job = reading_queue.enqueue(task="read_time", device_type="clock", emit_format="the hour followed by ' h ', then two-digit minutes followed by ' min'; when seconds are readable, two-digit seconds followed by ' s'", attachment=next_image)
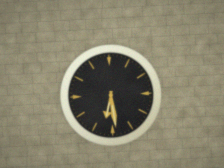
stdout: 6 h 29 min
